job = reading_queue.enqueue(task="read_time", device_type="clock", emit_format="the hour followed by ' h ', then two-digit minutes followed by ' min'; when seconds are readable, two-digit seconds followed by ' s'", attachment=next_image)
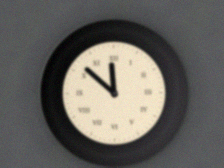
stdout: 11 h 52 min
